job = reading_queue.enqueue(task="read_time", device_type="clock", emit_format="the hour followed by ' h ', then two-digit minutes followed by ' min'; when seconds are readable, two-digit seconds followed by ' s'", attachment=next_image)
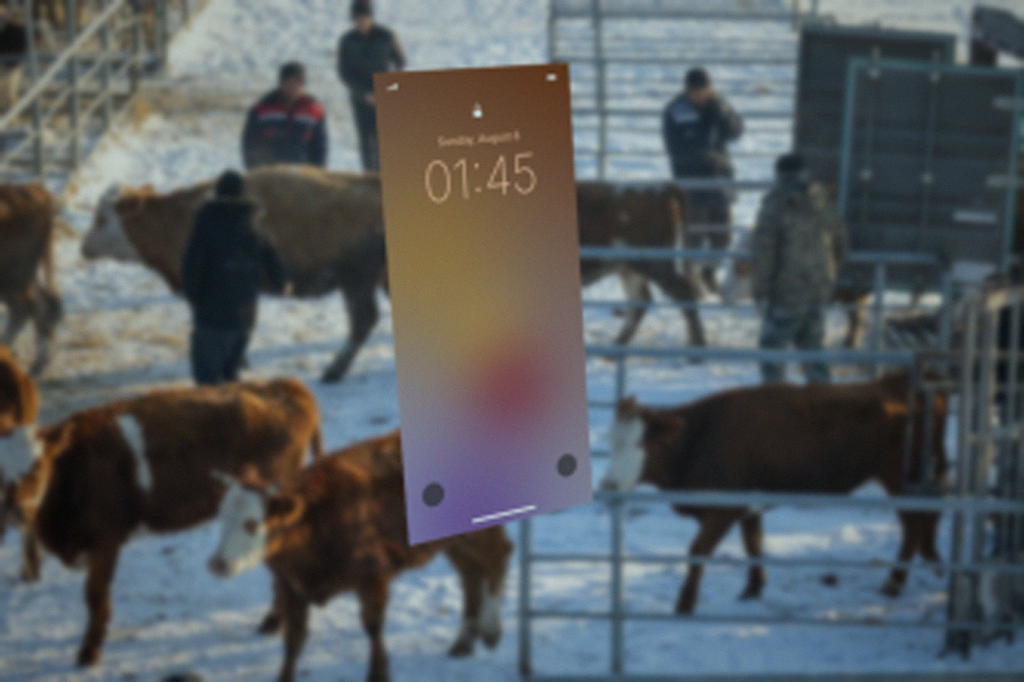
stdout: 1 h 45 min
